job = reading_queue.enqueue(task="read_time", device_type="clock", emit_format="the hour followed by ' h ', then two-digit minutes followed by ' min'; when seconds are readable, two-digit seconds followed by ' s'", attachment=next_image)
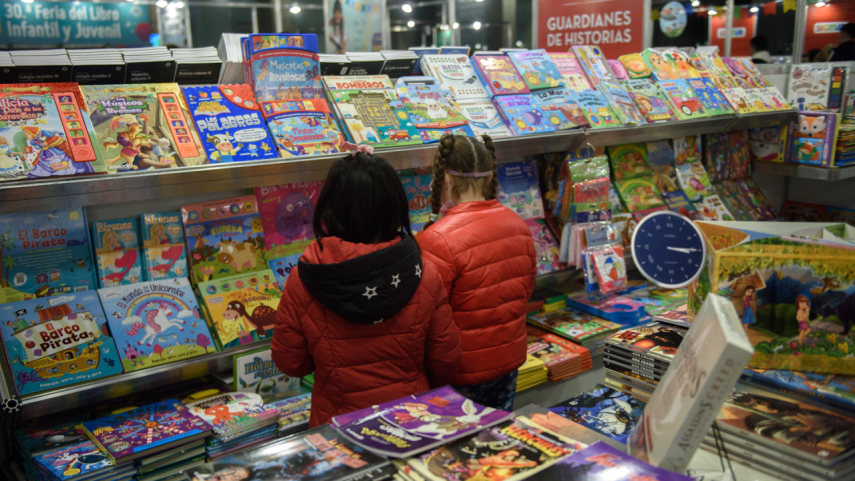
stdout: 3 h 15 min
